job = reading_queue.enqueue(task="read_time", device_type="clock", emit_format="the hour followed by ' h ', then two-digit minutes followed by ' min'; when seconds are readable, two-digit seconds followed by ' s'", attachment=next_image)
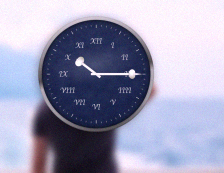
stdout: 10 h 15 min
